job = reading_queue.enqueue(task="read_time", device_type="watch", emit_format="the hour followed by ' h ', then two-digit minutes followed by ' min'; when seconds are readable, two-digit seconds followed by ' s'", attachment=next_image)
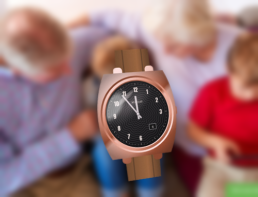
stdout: 11 h 54 min
